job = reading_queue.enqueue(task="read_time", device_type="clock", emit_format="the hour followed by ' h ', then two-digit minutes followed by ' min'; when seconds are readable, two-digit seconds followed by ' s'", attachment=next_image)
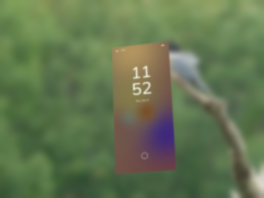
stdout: 11 h 52 min
